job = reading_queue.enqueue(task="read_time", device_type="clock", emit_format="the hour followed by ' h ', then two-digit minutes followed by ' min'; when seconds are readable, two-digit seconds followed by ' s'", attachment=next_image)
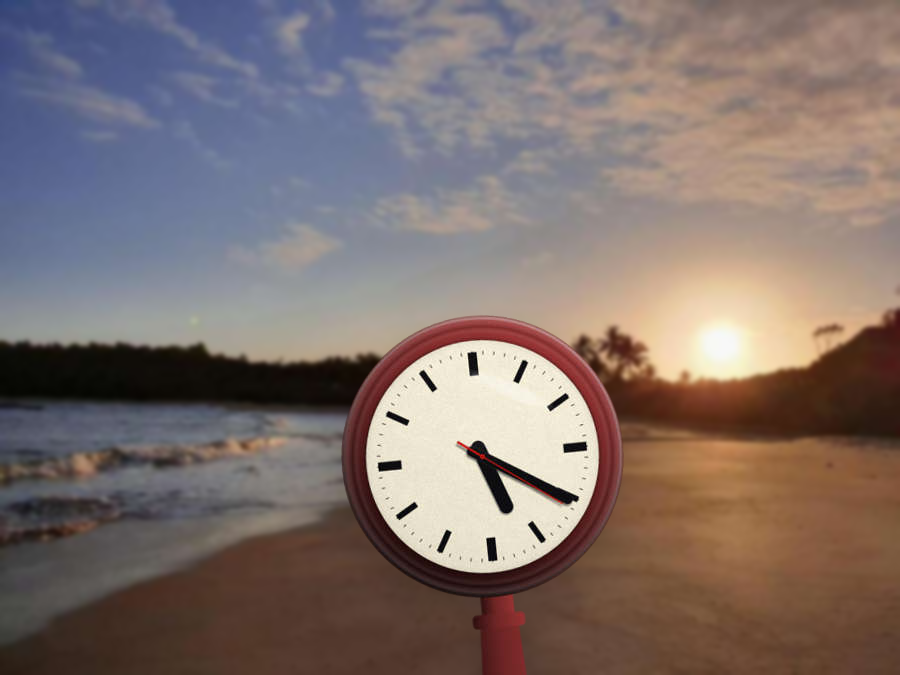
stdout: 5 h 20 min 21 s
